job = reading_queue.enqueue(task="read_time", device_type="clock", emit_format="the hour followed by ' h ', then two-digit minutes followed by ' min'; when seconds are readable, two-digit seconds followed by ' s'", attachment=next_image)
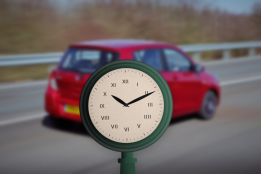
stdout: 10 h 11 min
